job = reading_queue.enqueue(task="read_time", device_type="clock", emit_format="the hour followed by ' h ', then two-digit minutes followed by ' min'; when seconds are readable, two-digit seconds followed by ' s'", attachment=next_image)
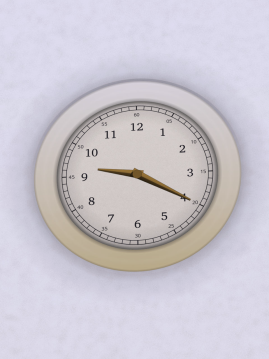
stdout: 9 h 20 min
